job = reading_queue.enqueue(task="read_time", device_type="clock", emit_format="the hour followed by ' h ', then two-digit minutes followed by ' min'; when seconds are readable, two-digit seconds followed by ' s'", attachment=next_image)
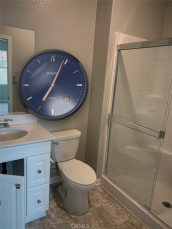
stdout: 7 h 04 min
